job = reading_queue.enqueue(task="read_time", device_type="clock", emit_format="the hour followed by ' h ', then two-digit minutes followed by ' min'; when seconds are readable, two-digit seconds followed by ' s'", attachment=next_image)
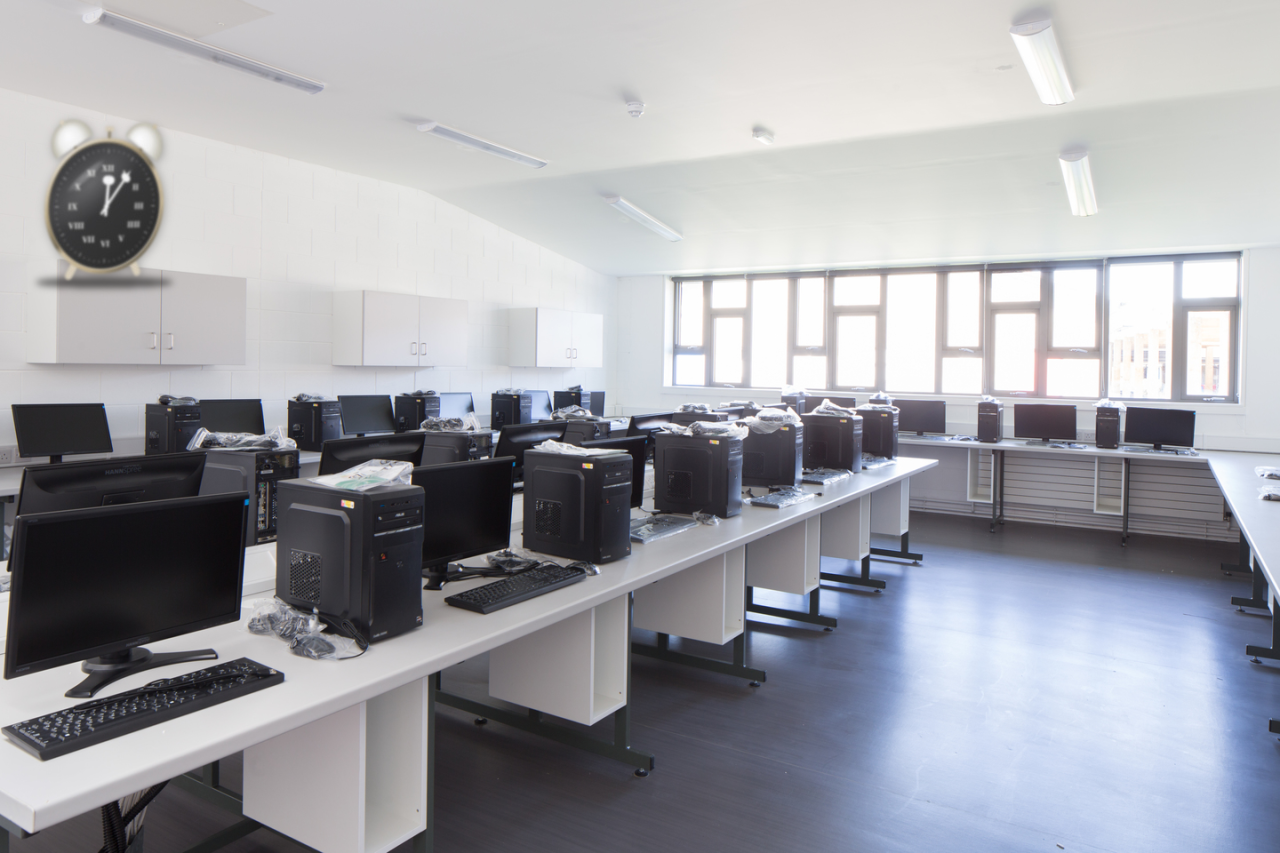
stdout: 12 h 06 min
